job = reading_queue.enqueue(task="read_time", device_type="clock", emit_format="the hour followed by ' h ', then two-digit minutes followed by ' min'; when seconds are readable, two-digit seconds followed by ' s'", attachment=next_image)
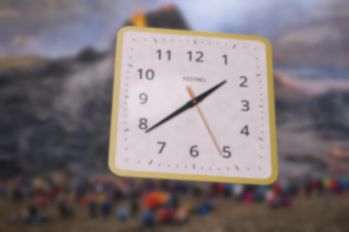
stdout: 1 h 38 min 26 s
